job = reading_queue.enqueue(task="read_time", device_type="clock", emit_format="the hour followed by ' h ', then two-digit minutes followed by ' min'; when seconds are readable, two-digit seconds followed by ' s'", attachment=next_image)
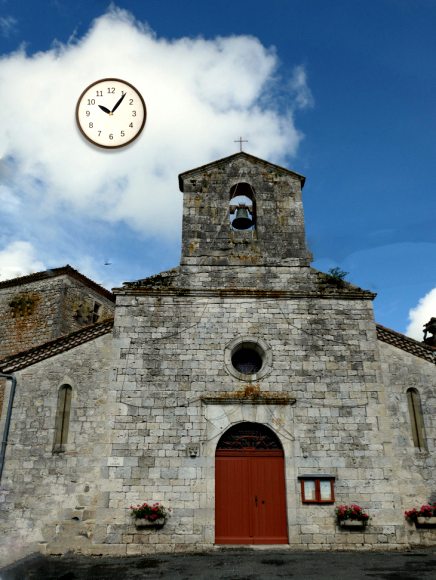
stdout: 10 h 06 min
